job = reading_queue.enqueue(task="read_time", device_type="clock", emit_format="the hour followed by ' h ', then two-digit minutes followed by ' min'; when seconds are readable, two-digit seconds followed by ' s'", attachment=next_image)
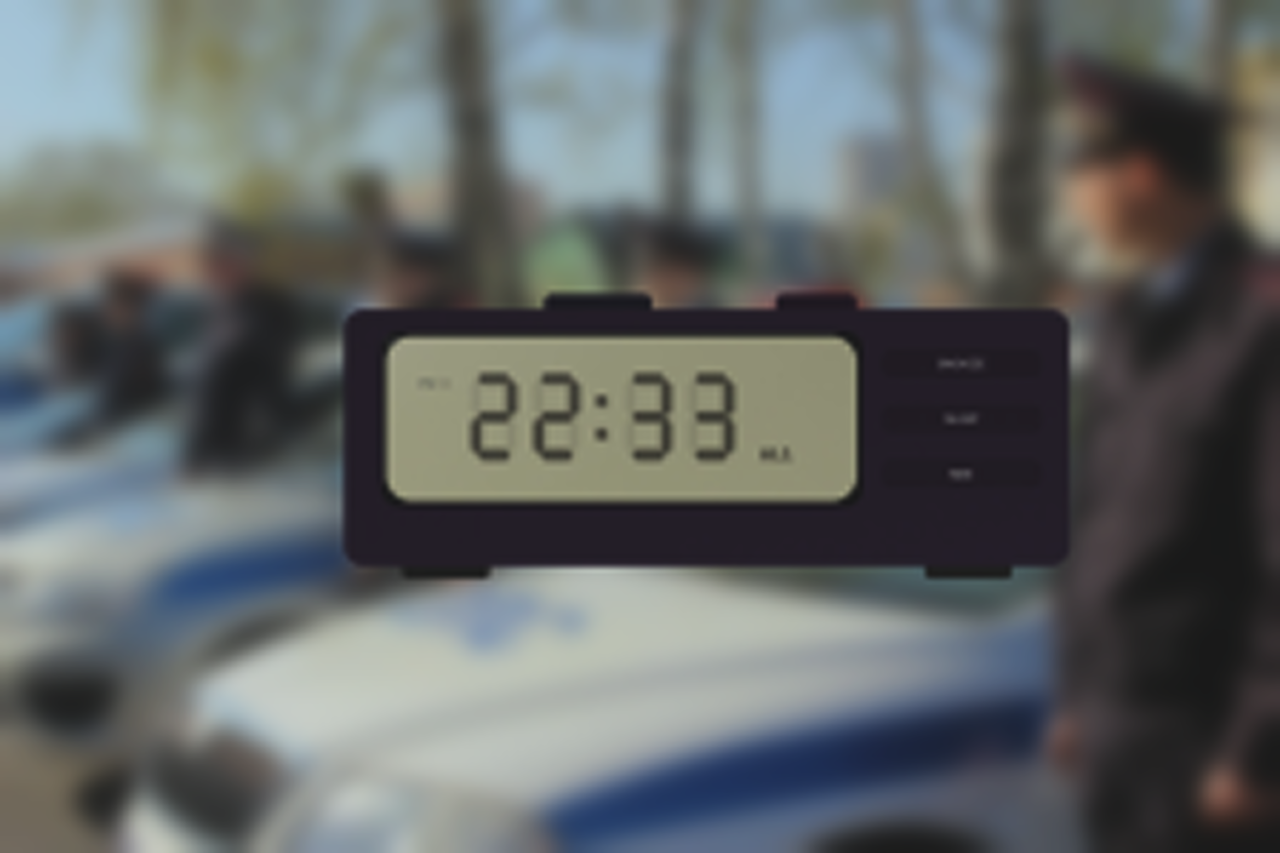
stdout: 22 h 33 min
